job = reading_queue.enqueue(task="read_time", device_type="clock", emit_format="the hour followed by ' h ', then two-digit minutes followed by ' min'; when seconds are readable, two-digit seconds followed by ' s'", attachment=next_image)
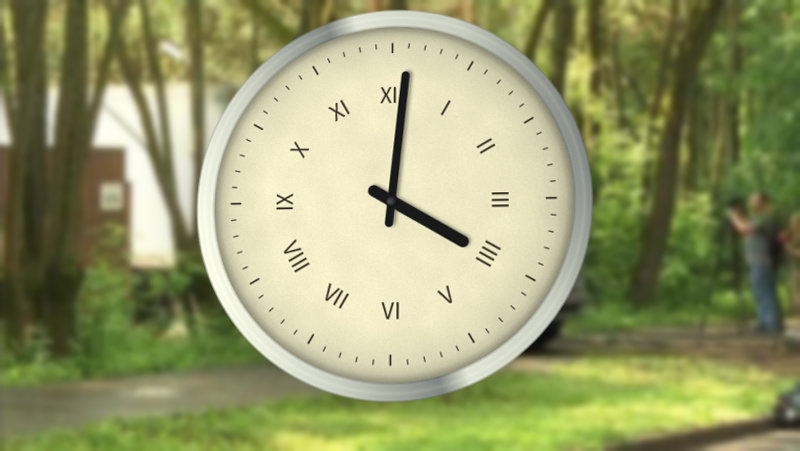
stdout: 4 h 01 min
